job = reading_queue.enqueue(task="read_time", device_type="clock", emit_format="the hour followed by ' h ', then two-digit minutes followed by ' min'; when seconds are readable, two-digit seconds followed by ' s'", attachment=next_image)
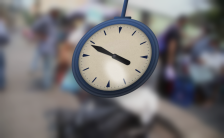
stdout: 3 h 49 min
